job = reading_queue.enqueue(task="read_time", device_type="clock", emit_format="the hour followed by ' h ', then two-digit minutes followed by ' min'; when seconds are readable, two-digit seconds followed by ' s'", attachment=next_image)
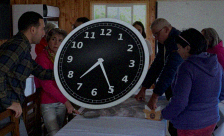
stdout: 7 h 25 min
